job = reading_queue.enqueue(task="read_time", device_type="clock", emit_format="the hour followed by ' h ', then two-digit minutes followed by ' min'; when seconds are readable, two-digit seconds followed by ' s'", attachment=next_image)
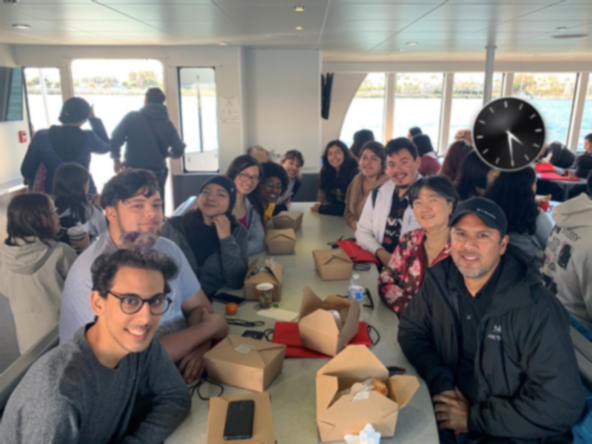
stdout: 4 h 30 min
